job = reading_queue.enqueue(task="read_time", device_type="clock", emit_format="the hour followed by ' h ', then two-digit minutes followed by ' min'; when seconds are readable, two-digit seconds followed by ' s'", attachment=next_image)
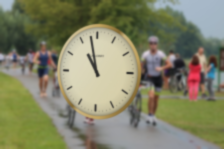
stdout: 10 h 58 min
